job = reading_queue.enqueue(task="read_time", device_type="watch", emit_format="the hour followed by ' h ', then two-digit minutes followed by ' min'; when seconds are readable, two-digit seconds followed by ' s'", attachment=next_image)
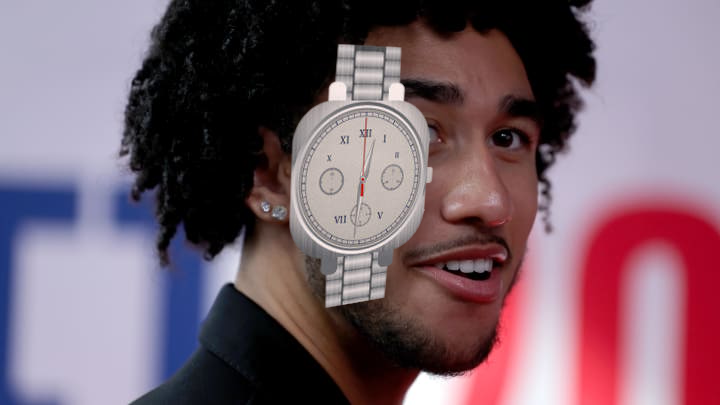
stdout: 12 h 31 min
